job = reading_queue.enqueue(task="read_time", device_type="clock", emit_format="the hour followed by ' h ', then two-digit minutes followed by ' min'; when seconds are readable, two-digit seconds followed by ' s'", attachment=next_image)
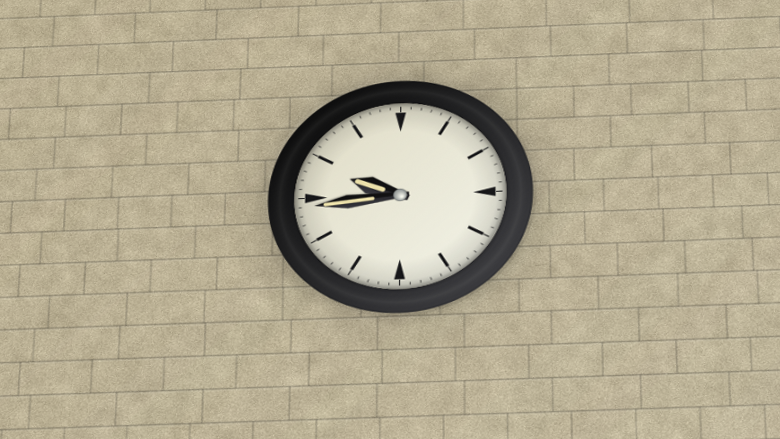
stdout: 9 h 44 min
